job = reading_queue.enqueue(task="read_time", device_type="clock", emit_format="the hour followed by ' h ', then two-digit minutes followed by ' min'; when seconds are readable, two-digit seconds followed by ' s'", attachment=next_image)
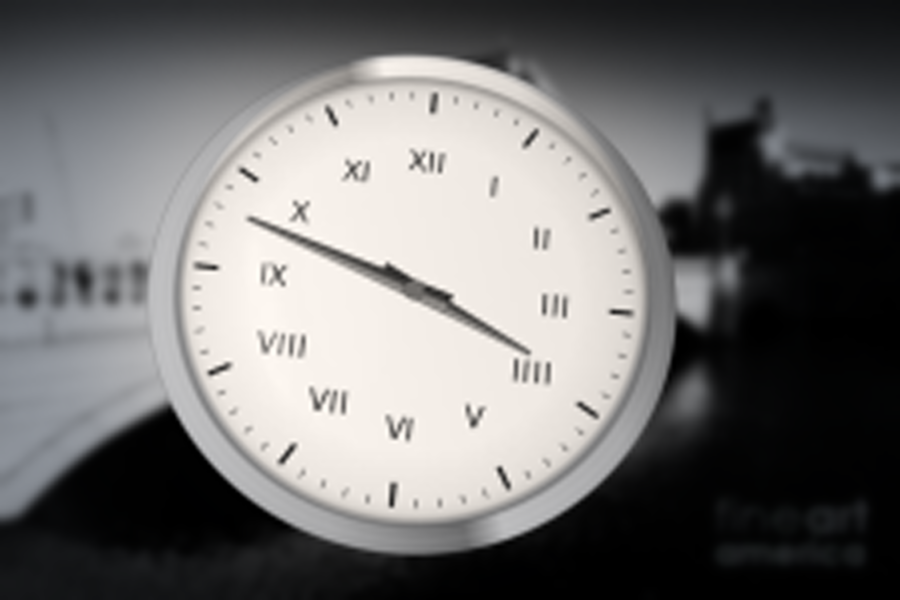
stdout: 3 h 48 min
